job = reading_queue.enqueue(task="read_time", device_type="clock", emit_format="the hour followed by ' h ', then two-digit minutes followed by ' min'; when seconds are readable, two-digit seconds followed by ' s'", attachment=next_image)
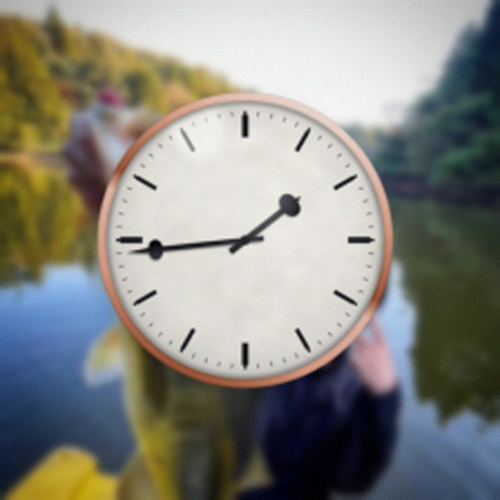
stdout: 1 h 44 min
